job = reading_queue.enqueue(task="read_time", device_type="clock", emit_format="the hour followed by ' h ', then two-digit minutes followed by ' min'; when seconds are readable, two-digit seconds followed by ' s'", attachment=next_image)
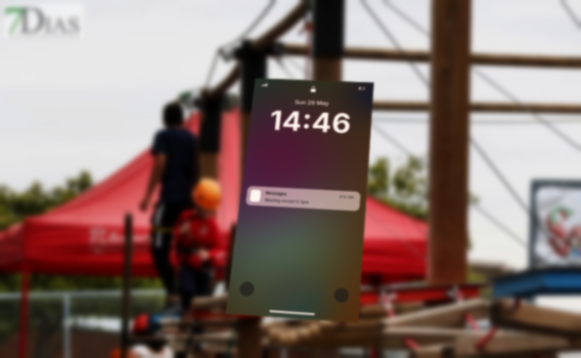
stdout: 14 h 46 min
